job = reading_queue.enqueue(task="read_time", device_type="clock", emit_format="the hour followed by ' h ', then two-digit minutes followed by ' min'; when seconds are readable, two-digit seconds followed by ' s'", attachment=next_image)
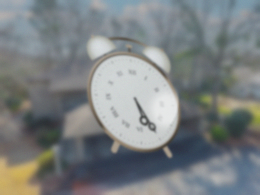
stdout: 5 h 25 min
